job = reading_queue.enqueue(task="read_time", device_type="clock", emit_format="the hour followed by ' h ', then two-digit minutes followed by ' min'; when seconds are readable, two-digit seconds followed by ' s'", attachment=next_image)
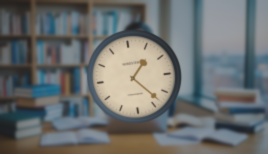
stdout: 1 h 23 min
